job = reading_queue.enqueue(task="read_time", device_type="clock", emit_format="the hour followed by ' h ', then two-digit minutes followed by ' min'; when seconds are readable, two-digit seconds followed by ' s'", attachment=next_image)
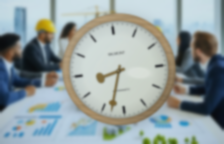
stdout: 8 h 33 min
